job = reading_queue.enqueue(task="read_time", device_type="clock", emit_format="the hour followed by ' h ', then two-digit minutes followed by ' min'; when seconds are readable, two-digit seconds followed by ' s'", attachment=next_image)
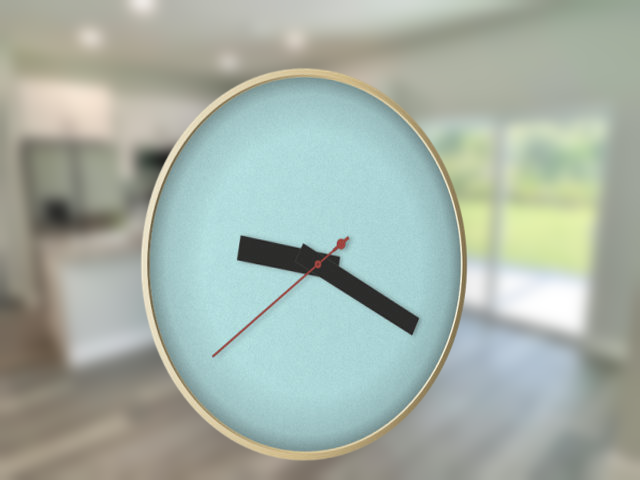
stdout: 9 h 19 min 39 s
